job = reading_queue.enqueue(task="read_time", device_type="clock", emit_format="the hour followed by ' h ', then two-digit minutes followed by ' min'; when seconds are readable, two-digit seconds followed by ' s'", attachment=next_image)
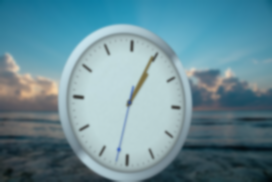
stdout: 1 h 04 min 32 s
